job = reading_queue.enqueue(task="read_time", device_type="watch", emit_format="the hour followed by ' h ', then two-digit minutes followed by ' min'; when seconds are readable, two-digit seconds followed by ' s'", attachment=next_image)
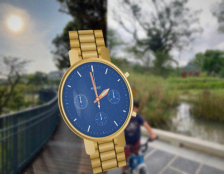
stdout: 1 h 59 min
